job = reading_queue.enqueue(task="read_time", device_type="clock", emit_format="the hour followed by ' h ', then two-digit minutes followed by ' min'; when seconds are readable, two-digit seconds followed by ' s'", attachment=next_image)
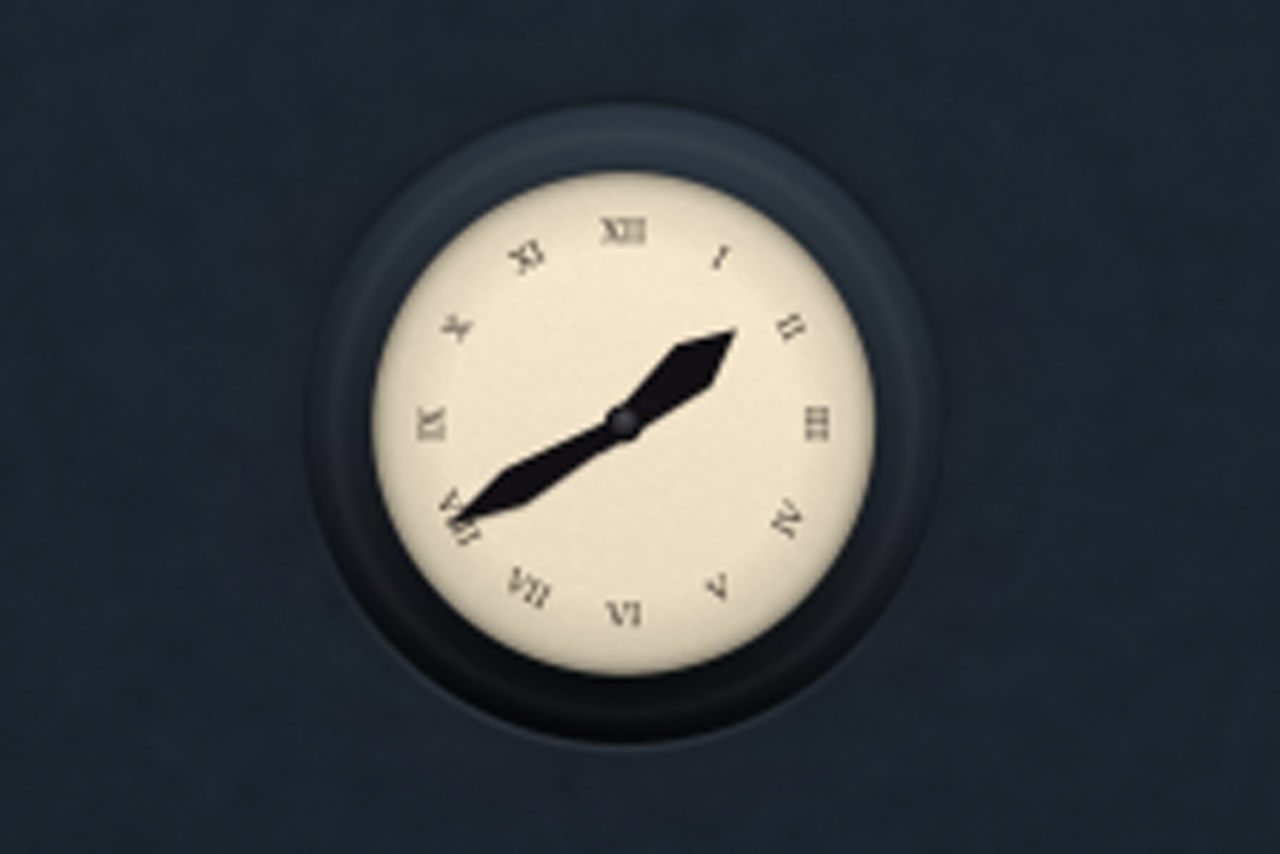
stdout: 1 h 40 min
